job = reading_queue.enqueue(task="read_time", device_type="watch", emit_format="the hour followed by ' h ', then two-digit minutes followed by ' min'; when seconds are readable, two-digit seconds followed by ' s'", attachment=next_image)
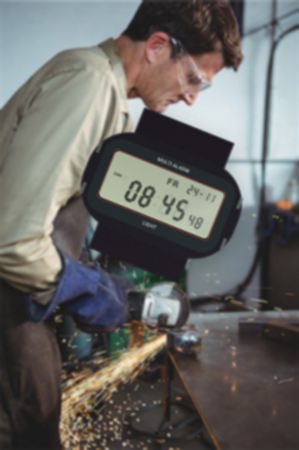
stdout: 8 h 45 min 48 s
